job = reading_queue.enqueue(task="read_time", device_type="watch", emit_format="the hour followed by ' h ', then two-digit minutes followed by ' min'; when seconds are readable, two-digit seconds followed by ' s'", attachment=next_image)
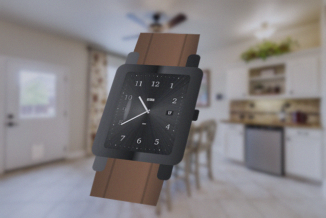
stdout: 10 h 39 min
